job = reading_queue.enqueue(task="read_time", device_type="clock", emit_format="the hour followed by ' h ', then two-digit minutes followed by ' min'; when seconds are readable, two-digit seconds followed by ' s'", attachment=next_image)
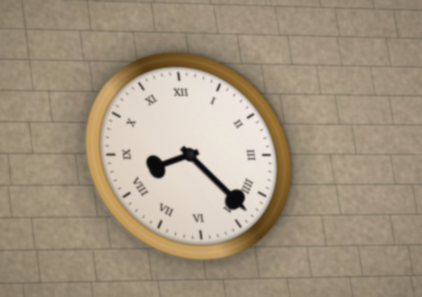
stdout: 8 h 23 min
